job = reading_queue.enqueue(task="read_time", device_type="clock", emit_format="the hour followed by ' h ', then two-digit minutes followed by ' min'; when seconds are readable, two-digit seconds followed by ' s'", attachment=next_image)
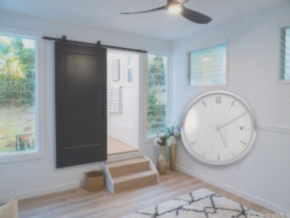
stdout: 5 h 10 min
